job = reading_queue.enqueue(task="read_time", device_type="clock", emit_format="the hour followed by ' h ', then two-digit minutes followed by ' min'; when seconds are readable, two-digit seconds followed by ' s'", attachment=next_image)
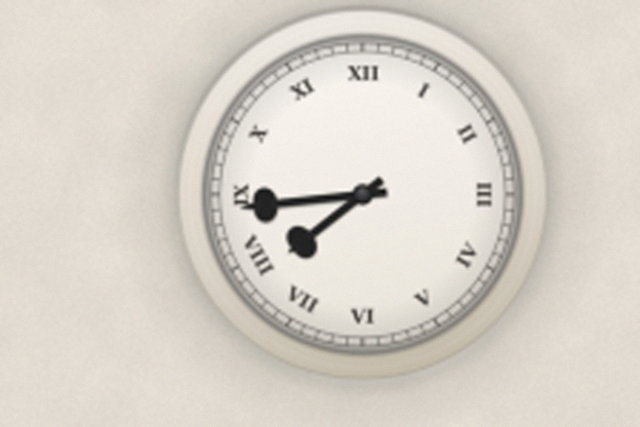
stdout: 7 h 44 min
